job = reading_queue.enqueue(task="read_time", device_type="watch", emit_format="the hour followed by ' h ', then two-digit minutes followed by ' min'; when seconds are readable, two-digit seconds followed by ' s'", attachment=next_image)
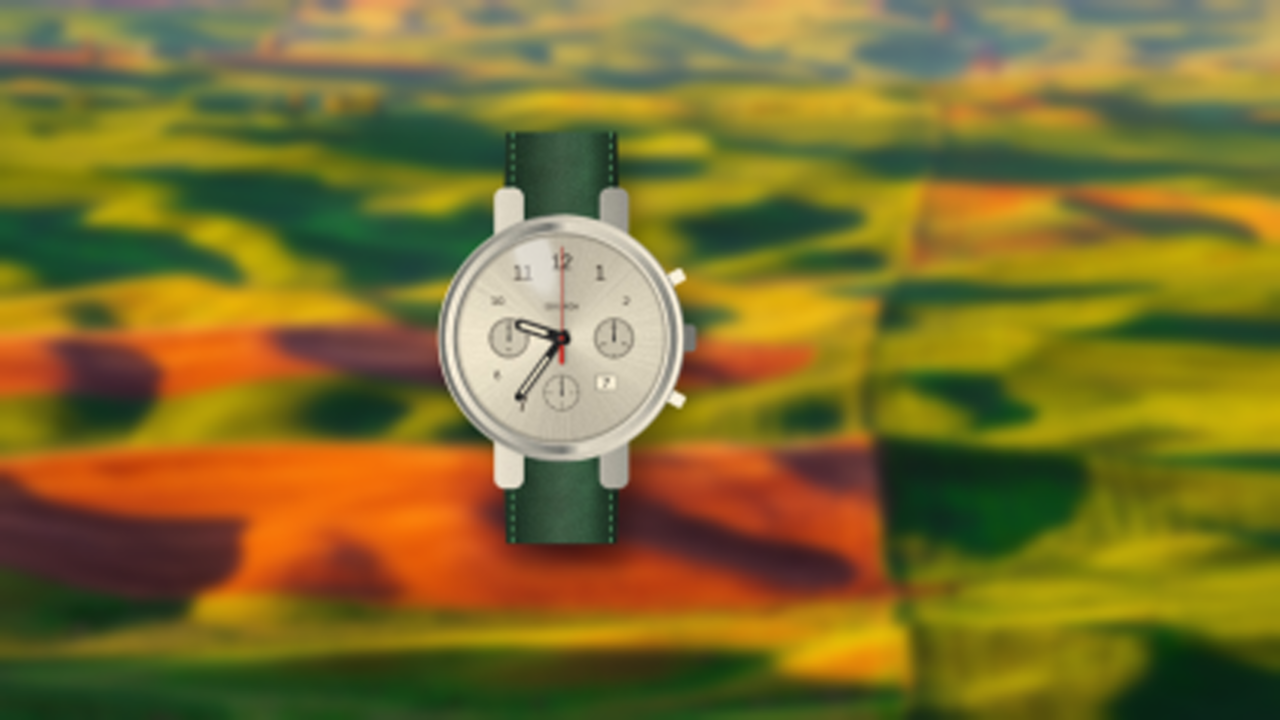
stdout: 9 h 36 min
